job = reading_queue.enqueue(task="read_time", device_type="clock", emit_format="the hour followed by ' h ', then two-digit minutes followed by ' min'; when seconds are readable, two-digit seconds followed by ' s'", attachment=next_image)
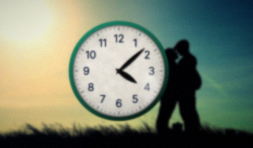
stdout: 4 h 08 min
